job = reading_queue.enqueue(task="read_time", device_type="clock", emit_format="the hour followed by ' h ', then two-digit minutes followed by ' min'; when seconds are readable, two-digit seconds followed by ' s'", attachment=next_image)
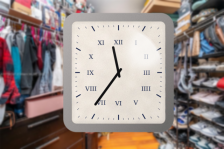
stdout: 11 h 36 min
